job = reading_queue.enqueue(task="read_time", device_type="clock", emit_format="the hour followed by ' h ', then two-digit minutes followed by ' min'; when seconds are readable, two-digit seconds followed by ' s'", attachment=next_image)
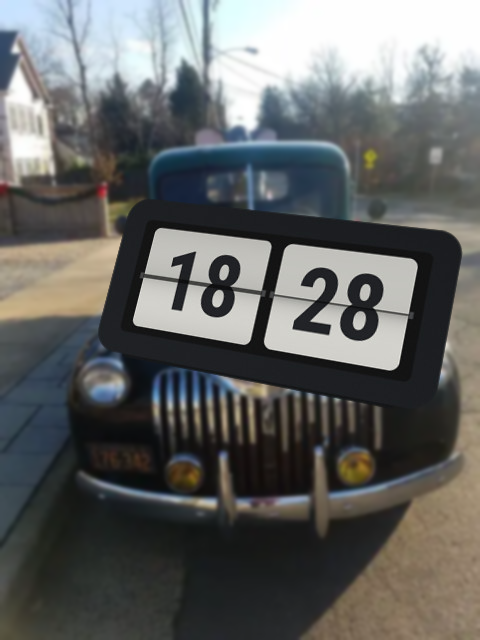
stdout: 18 h 28 min
